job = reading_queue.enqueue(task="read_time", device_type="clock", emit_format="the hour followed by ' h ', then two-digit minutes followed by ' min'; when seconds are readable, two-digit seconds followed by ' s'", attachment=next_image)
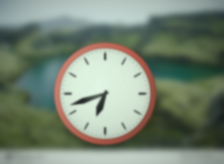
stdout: 6 h 42 min
